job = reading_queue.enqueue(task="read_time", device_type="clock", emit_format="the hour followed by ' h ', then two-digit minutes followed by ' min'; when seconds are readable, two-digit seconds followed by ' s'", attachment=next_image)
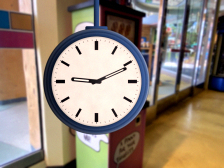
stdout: 9 h 11 min
